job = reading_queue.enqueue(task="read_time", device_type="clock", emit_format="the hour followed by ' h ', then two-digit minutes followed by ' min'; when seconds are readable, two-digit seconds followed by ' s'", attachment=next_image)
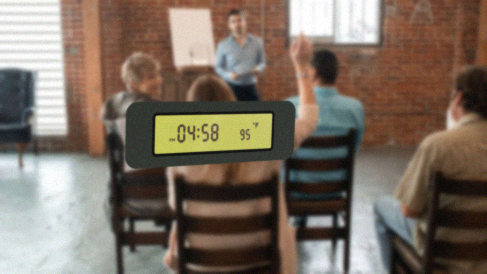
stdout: 4 h 58 min
